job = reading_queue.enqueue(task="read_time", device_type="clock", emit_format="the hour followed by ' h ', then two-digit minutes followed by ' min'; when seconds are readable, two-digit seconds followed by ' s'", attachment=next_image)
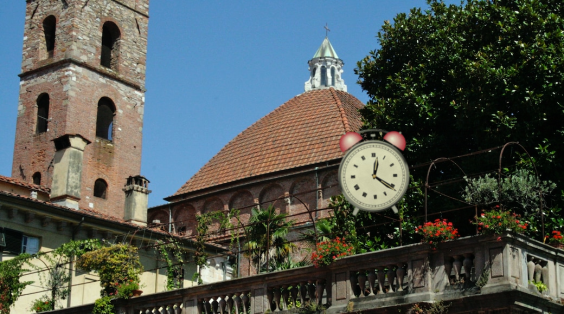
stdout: 12 h 21 min
